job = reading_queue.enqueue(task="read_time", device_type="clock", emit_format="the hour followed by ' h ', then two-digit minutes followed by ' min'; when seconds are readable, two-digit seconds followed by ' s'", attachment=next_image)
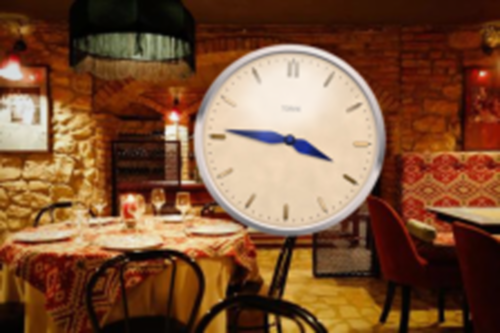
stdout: 3 h 46 min
